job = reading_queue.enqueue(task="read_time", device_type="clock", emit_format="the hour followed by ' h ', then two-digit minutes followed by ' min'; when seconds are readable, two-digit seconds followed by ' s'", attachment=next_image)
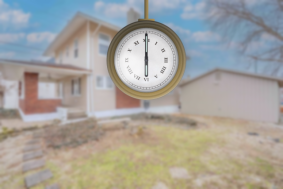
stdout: 6 h 00 min
